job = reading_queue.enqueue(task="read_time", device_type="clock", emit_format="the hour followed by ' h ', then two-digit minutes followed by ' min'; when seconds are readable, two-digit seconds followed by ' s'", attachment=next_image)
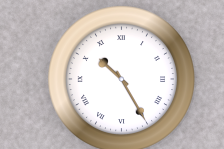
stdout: 10 h 25 min
